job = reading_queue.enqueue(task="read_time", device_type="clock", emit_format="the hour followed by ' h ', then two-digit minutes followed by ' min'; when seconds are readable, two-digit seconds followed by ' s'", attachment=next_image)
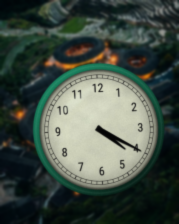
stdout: 4 h 20 min
